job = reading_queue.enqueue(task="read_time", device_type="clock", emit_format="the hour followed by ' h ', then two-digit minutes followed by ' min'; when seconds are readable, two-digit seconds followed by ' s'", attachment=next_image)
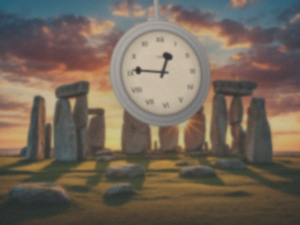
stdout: 12 h 46 min
